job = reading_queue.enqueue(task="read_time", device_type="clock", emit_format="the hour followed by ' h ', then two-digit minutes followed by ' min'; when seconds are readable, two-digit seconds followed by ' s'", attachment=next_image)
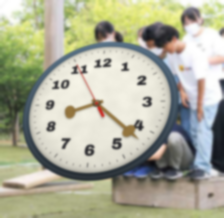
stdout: 8 h 21 min 55 s
